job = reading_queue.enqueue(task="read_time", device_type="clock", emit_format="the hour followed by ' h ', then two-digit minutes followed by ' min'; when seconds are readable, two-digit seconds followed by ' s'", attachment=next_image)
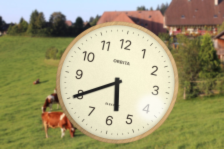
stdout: 5 h 40 min
